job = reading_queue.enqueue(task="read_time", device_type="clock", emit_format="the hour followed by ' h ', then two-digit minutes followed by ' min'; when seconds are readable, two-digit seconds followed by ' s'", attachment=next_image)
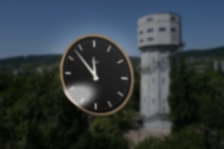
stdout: 11 h 53 min
